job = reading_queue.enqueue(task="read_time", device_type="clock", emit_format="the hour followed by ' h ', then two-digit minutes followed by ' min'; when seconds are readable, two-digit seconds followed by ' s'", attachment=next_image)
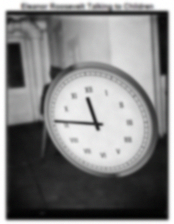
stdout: 11 h 46 min
